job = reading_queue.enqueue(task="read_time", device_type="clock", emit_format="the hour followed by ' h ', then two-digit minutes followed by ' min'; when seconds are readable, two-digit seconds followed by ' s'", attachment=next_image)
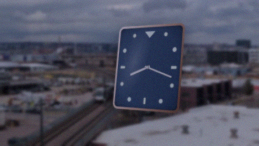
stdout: 8 h 18 min
